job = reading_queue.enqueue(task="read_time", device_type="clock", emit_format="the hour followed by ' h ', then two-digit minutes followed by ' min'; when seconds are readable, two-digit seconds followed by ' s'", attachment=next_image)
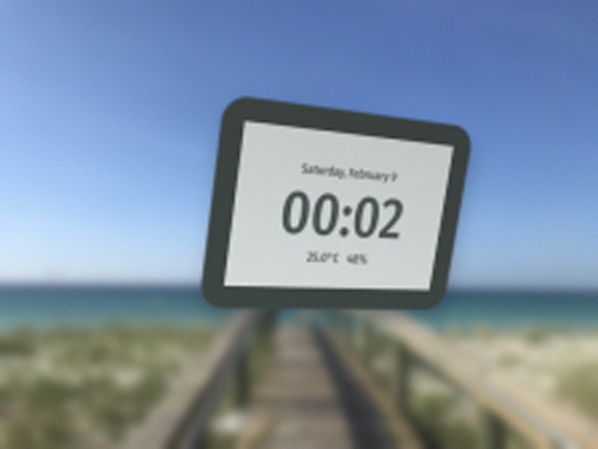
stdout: 0 h 02 min
